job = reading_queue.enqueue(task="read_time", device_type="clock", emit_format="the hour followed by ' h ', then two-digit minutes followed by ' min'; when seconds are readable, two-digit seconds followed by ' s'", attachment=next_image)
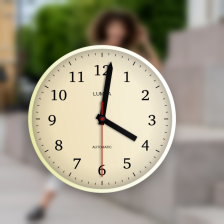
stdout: 4 h 01 min 30 s
